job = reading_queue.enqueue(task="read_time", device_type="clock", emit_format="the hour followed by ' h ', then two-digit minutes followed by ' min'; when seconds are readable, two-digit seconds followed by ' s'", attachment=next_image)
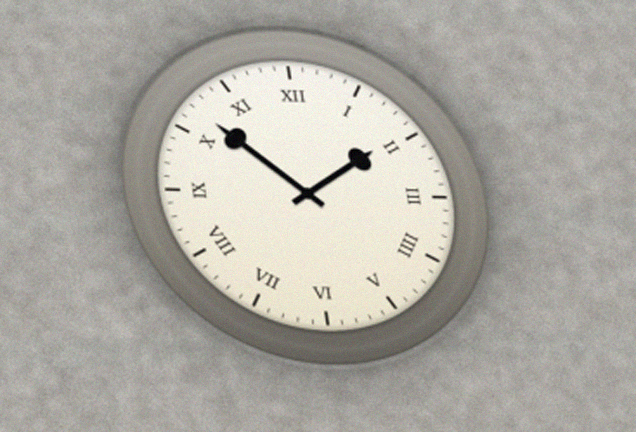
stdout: 1 h 52 min
